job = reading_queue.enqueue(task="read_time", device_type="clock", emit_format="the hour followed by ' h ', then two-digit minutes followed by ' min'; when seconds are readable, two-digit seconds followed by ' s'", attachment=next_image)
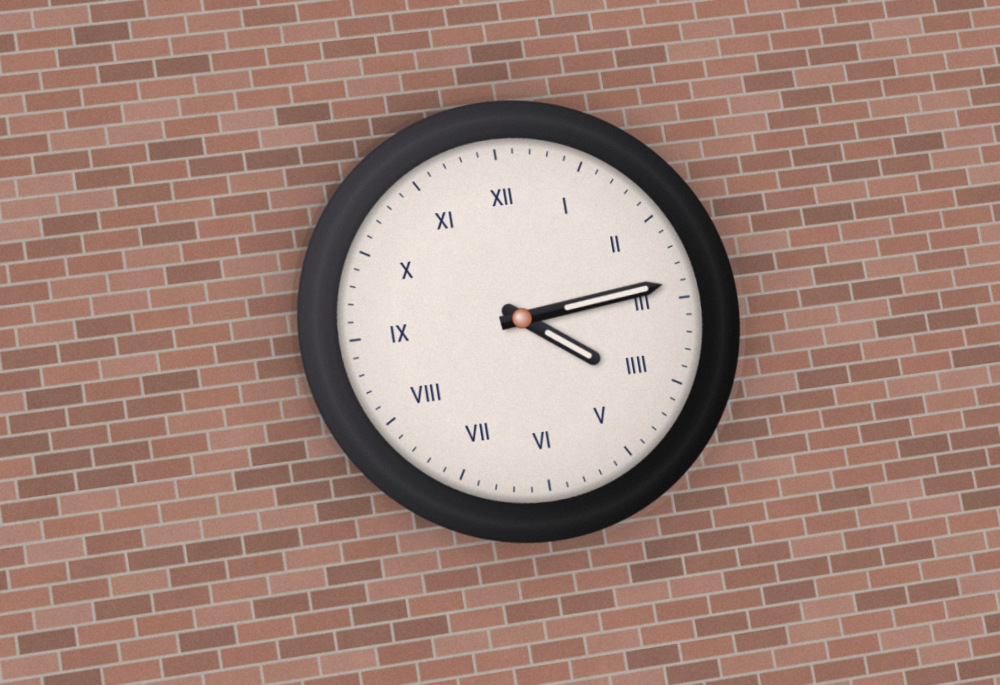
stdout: 4 h 14 min
